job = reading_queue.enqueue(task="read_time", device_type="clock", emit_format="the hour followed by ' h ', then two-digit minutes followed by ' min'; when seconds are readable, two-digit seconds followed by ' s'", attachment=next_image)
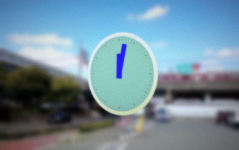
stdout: 12 h 02 min
